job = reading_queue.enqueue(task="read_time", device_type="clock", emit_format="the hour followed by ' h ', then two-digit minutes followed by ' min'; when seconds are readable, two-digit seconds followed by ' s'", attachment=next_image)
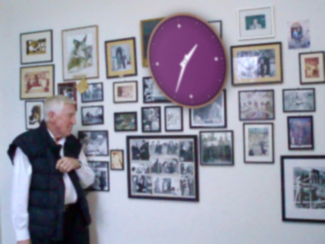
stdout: 1 h 35 min
